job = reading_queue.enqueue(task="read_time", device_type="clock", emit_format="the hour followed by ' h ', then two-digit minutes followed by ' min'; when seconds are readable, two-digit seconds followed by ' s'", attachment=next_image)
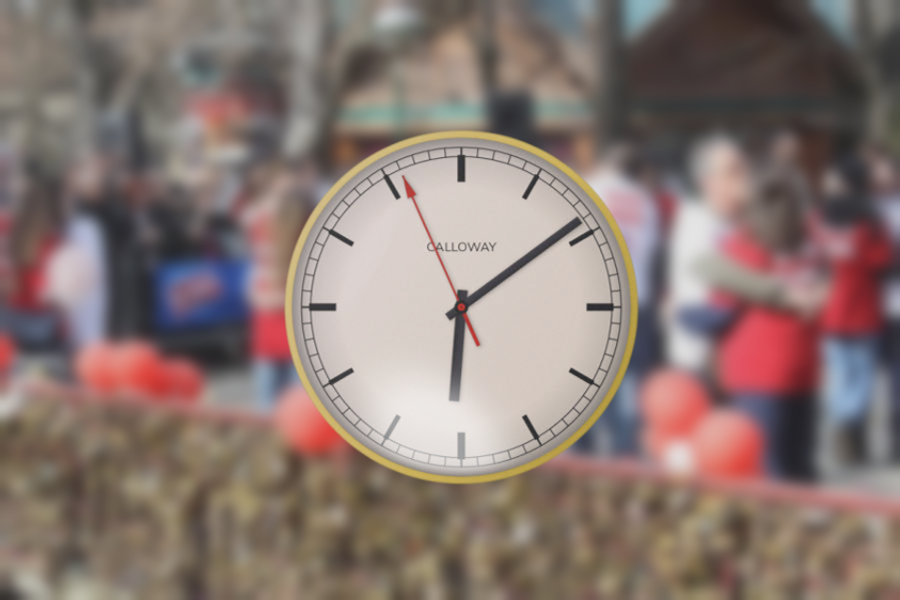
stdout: 6 h 08 min 56 s
